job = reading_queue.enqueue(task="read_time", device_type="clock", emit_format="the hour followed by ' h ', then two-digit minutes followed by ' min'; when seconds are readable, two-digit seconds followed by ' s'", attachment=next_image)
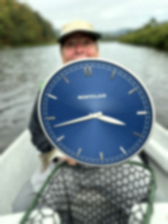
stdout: 3 h 43 min
